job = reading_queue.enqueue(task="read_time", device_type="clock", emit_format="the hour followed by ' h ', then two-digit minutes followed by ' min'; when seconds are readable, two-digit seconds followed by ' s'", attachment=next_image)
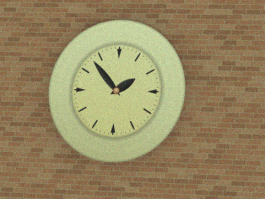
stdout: 1 h 53 min
